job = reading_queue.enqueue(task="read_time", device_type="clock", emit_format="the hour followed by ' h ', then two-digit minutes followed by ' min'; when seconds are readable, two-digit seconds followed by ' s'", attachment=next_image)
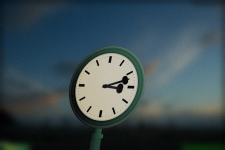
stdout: 3 h 12 min
